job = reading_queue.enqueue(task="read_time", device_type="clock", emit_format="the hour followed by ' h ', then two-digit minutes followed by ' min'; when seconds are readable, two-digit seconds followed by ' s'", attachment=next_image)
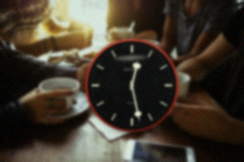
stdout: 12 h 28 min
